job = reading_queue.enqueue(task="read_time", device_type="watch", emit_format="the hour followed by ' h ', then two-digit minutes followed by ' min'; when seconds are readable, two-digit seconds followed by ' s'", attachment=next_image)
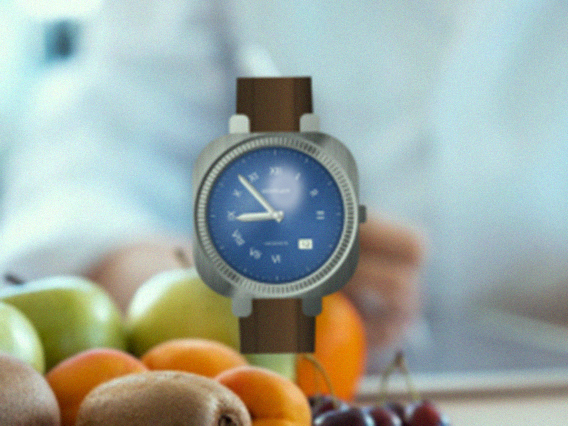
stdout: 8 h 53 min
